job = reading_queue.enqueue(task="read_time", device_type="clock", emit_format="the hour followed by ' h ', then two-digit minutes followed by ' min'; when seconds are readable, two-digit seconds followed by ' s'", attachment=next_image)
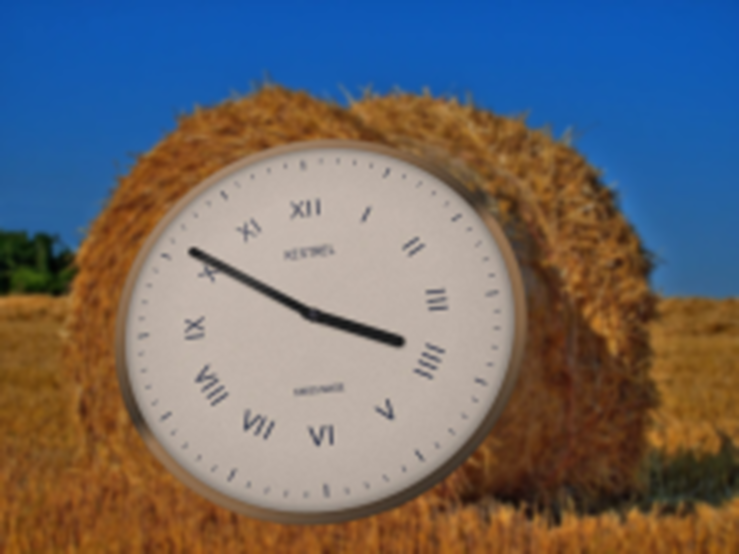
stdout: 3 h 51 min
